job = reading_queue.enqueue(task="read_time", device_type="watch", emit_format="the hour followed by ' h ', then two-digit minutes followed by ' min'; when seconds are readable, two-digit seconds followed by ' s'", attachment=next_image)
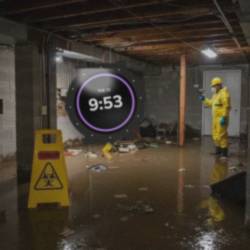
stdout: 9 h 53 min
